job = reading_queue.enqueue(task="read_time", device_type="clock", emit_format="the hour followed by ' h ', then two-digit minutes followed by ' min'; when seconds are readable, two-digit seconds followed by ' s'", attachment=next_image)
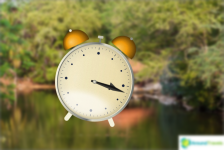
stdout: 3 h 17 min
